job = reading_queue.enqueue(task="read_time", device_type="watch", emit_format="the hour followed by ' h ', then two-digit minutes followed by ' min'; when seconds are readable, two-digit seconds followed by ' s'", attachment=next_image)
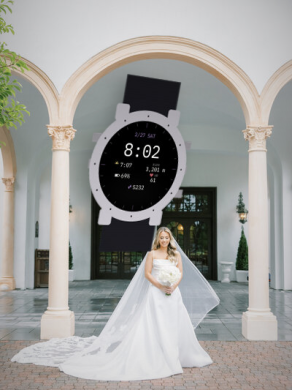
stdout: 8 h 02 min
